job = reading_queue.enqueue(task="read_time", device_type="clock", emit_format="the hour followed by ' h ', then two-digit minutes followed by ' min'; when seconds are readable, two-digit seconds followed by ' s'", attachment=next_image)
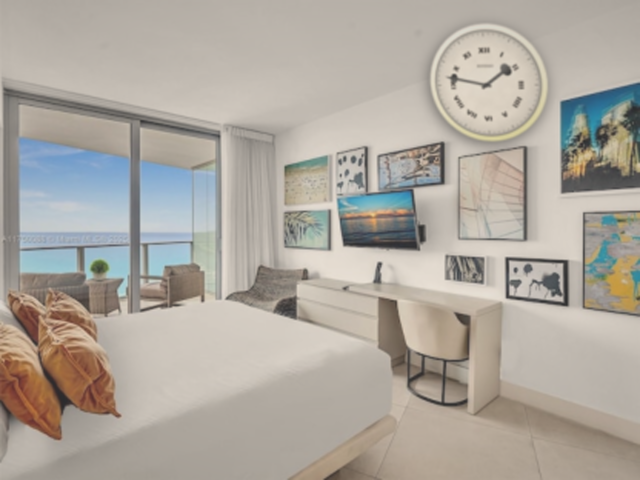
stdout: 1 h 47 min
